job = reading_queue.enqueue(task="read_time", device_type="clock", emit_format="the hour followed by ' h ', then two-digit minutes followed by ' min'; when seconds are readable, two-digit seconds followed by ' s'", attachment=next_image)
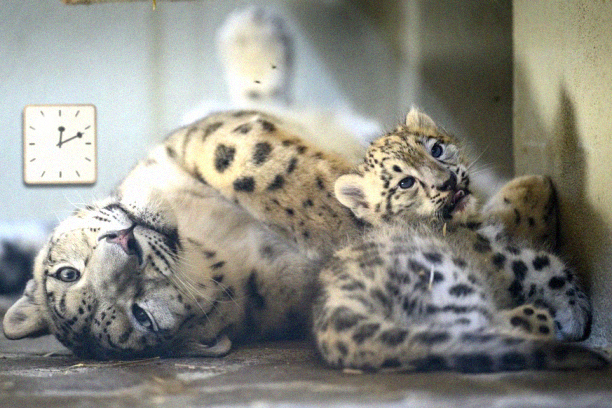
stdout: 12 h 11 min
